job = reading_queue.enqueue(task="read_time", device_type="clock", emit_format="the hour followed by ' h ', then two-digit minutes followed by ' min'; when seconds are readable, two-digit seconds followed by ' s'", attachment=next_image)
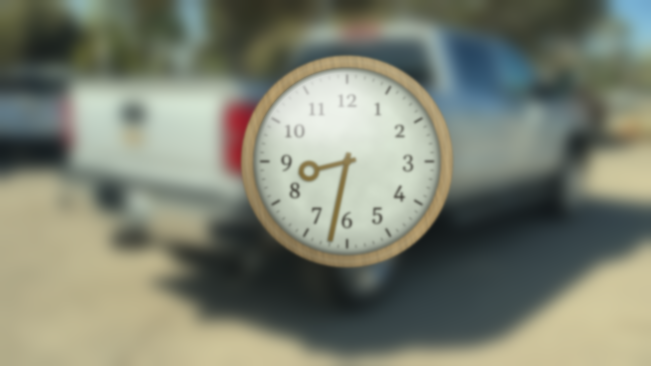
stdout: 8 h 32 min
